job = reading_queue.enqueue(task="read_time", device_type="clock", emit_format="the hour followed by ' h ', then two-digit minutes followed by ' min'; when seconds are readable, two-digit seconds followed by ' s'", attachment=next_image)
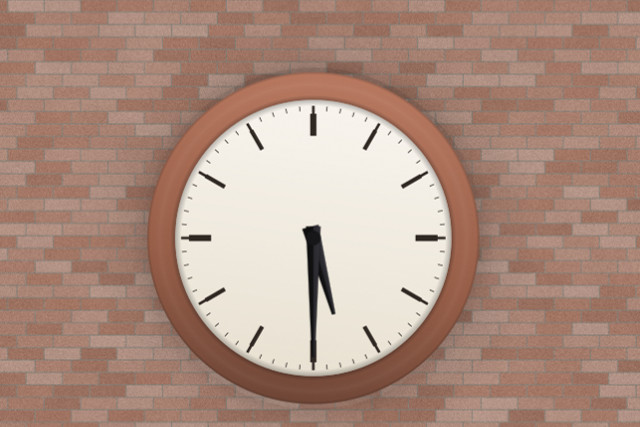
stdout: 5 h 30 min
